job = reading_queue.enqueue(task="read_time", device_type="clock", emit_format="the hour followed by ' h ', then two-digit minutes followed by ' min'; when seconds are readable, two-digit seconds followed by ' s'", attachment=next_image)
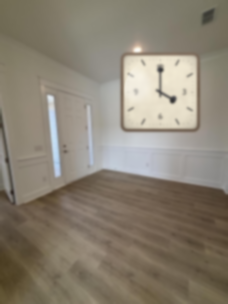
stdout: 4 h 00 min
